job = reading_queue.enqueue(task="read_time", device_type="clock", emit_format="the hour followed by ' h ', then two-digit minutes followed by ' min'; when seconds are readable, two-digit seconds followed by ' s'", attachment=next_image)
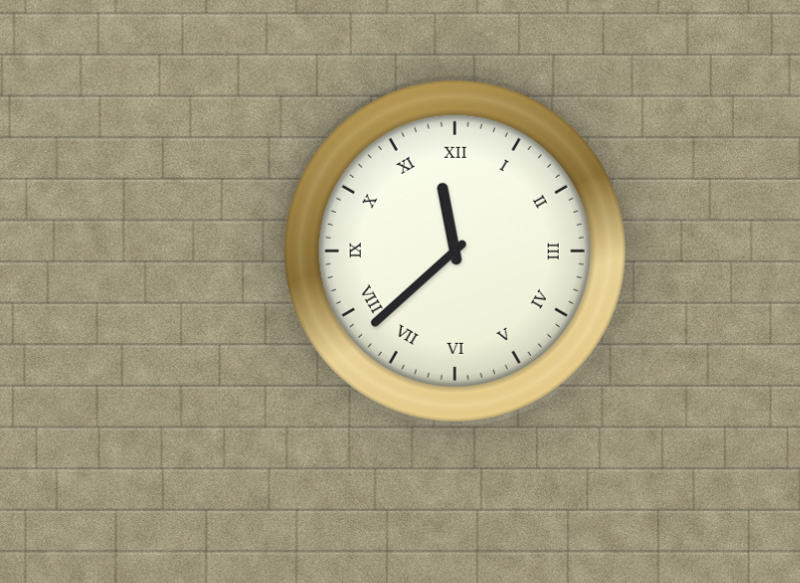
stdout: 11 h 38 min
